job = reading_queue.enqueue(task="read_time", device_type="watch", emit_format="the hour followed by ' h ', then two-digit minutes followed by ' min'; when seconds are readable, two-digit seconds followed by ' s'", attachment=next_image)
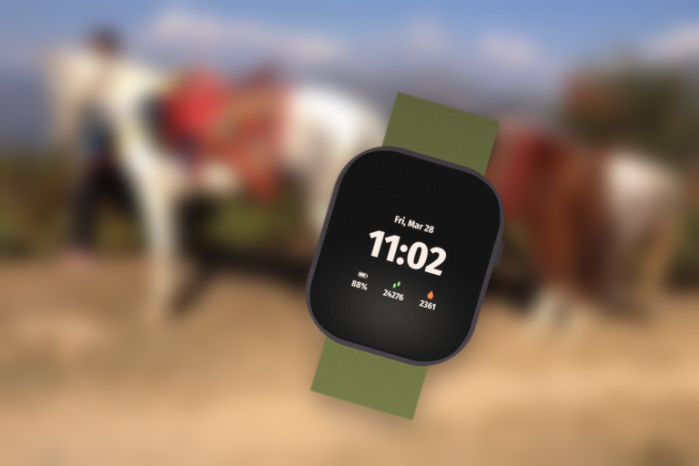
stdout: 11 h 02 min
